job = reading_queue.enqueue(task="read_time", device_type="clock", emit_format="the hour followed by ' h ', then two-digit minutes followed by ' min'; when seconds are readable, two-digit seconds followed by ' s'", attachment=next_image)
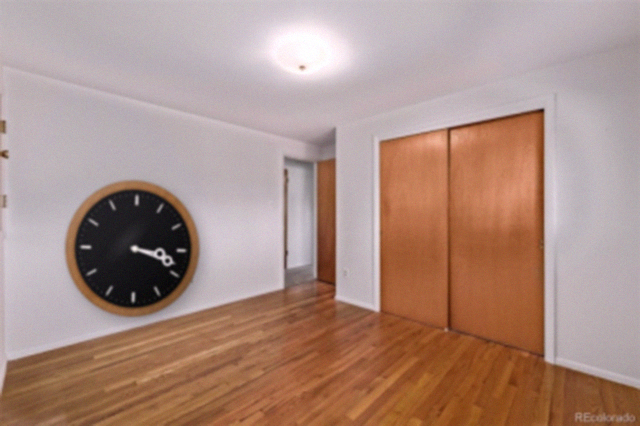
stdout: 3 h 18 min
